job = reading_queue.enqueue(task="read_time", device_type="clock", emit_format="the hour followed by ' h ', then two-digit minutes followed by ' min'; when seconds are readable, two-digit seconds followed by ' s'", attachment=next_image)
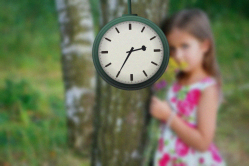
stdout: 2 h 35 min
